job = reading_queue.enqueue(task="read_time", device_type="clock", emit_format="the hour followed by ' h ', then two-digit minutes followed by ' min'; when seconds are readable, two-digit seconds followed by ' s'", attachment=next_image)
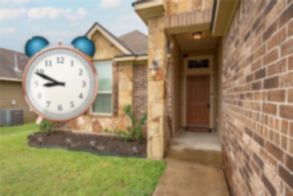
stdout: 8 h 49 min
